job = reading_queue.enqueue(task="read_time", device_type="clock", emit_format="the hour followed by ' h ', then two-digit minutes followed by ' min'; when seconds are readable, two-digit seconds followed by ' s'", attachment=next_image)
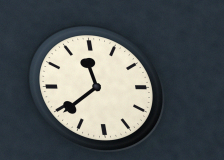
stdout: 11 h 39 min
